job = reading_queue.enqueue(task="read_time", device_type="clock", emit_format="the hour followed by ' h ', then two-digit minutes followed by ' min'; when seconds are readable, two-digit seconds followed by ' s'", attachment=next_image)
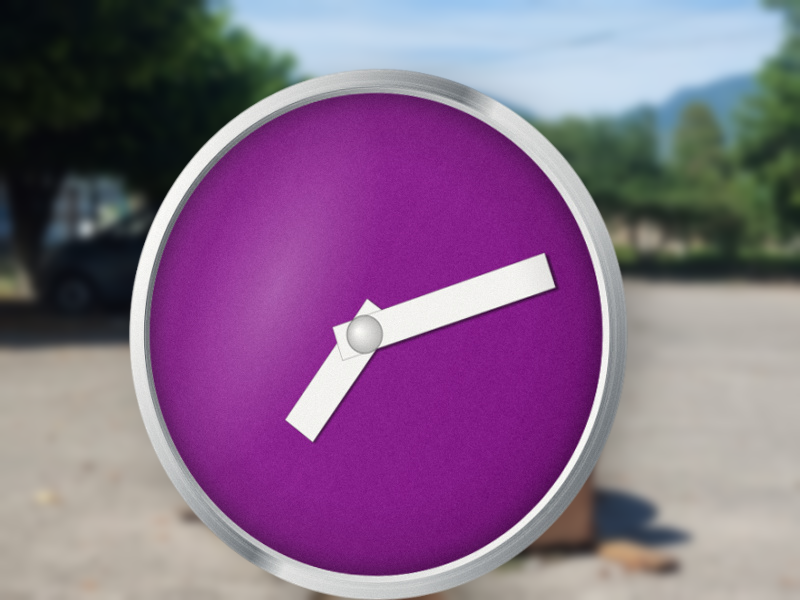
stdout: 7 h 12 min
